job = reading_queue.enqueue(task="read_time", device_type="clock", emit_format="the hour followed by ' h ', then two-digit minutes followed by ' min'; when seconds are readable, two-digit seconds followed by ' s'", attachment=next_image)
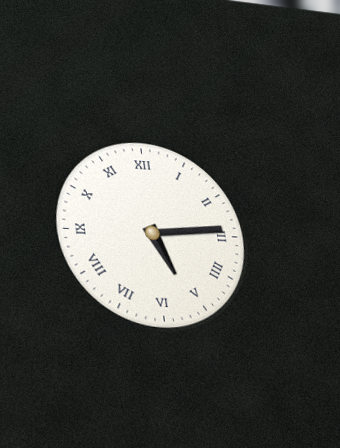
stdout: 5 h 14 min
